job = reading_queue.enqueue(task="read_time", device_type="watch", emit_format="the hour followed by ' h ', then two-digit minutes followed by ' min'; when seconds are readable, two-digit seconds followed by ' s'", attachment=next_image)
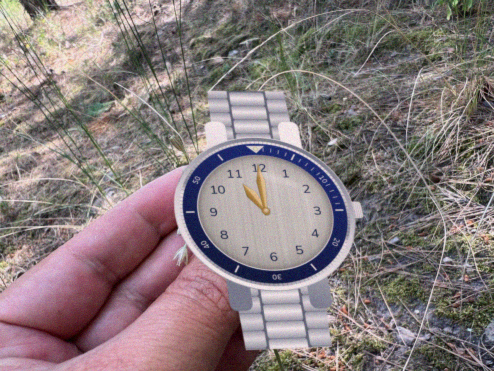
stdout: 11 h 00 min
